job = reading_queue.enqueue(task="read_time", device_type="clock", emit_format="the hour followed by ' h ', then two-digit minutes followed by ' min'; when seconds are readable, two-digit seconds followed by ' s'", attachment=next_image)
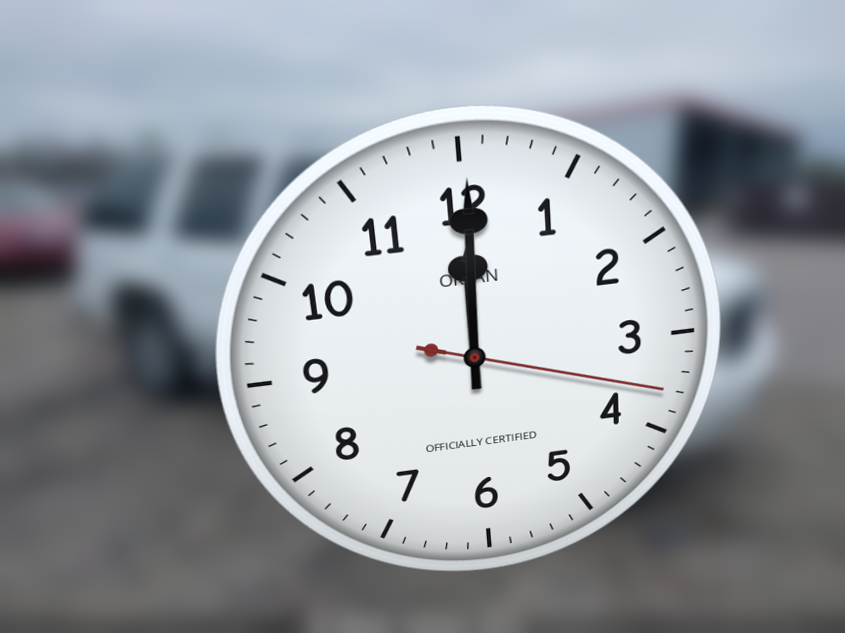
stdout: 12 h 00 min 18 s
